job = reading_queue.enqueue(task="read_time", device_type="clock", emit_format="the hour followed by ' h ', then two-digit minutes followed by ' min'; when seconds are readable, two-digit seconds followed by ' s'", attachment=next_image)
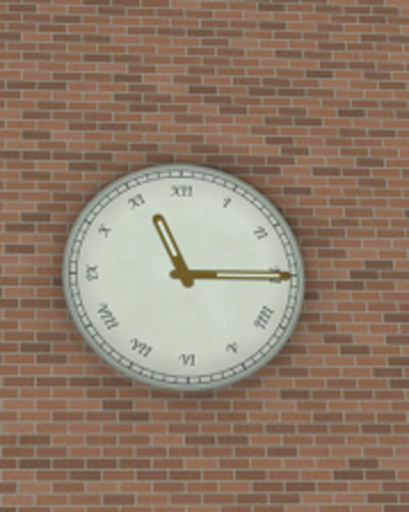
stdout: 11 h 15 min
